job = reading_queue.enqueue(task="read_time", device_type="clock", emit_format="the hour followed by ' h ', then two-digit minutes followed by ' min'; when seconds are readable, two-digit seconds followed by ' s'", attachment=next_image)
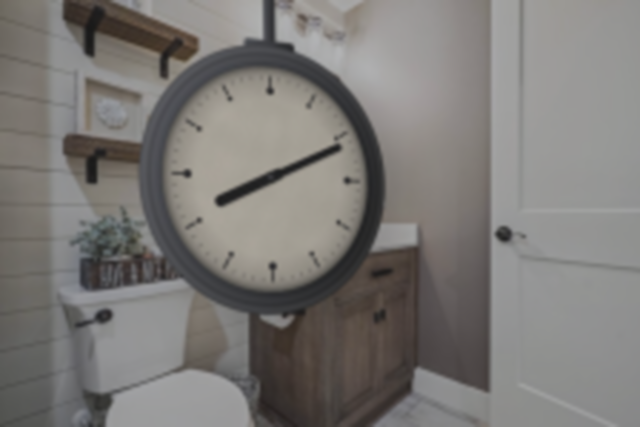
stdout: 8 h 11 min
